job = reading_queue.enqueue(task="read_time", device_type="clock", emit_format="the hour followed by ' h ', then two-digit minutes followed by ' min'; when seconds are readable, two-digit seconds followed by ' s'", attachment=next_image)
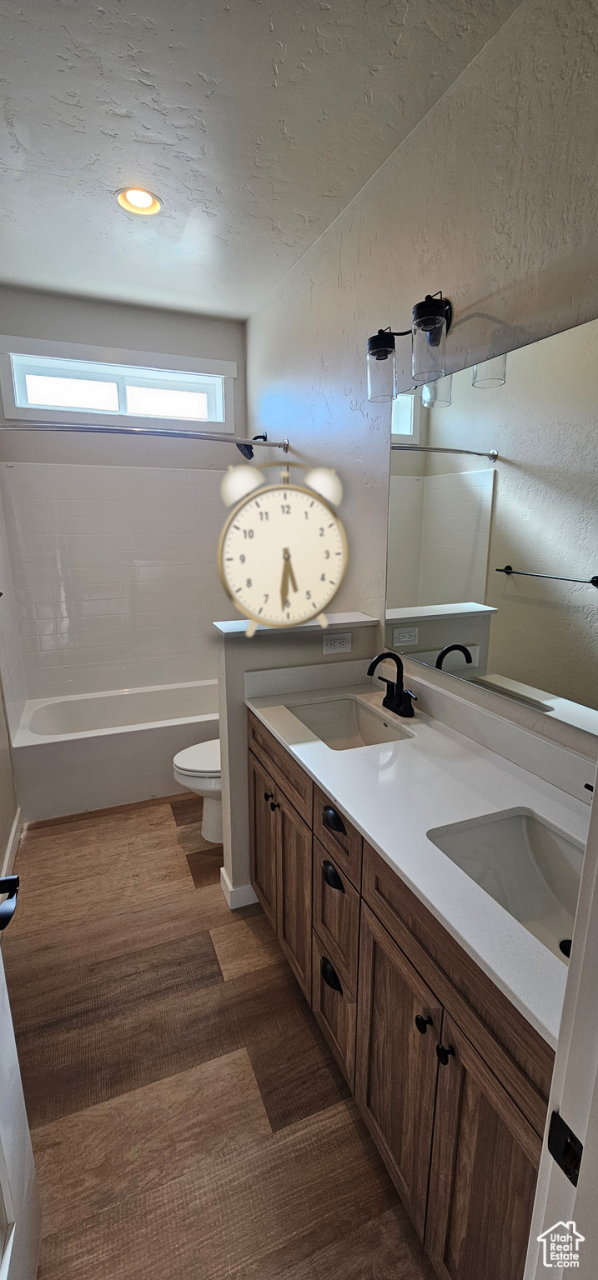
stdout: 5 h 31 min
